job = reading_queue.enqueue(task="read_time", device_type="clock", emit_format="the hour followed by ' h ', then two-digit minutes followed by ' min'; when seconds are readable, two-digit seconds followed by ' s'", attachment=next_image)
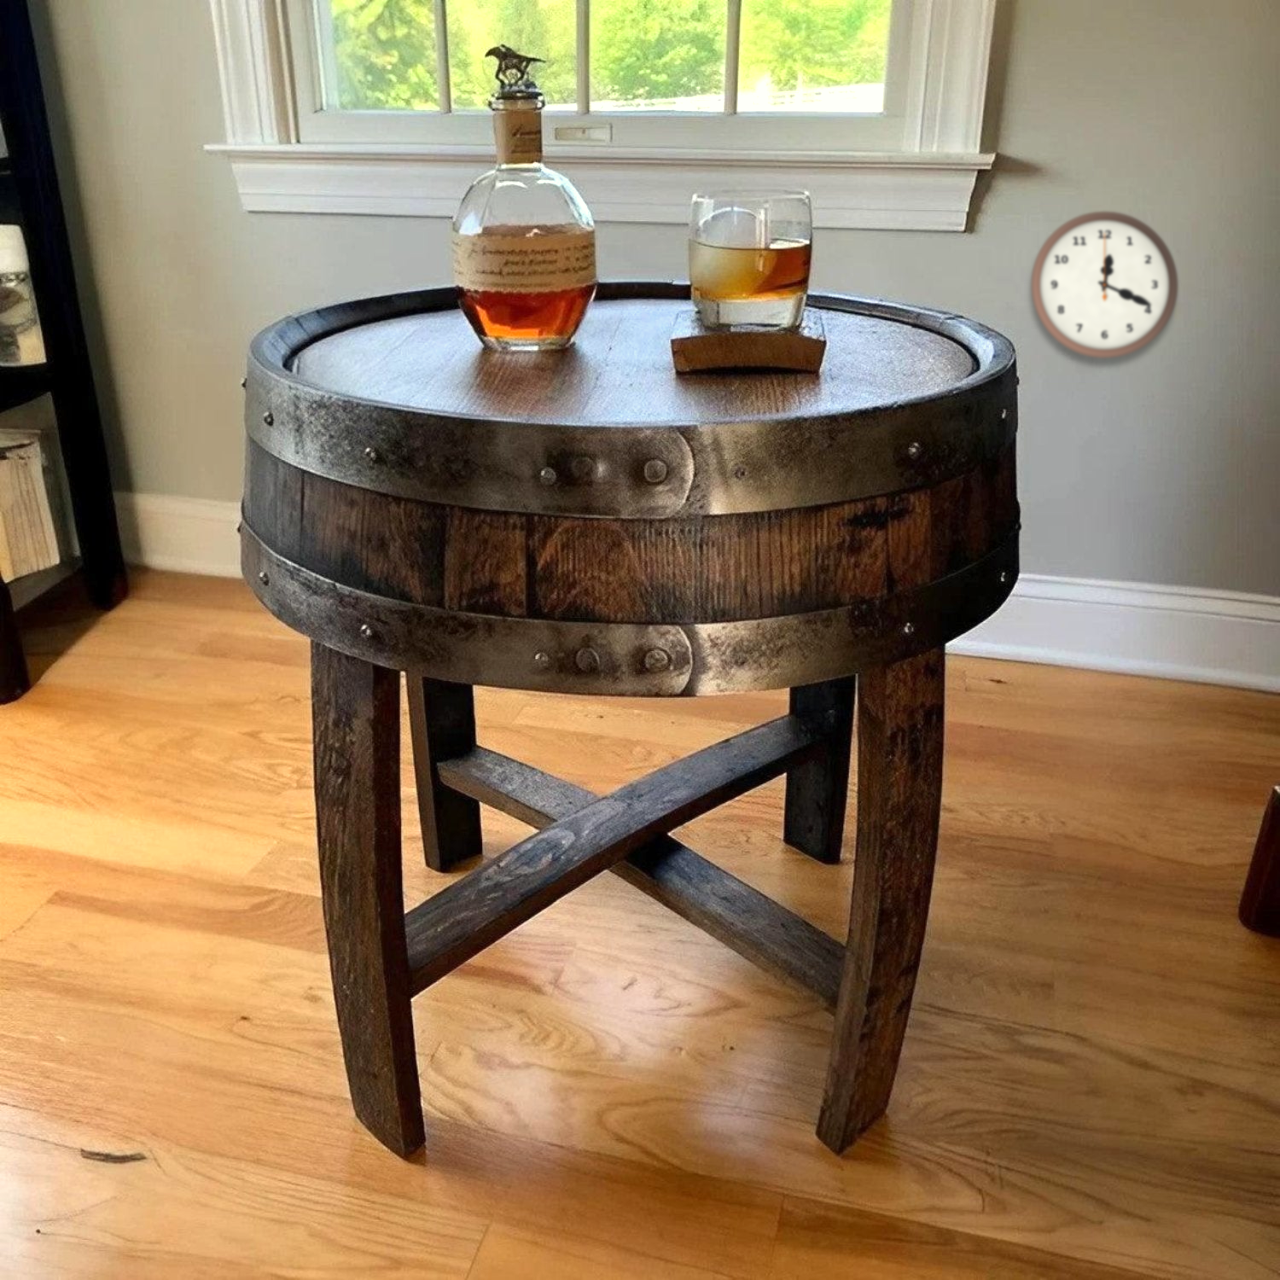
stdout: 12 h 19 min 00 s
